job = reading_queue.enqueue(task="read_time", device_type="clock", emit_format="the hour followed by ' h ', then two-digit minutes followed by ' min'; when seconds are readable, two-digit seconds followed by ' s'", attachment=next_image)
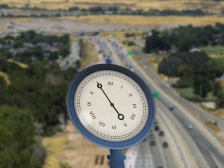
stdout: 4 h 55 min
